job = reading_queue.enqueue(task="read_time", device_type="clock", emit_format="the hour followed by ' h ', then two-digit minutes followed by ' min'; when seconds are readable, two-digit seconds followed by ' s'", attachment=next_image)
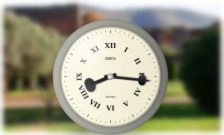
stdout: 8 h 16 min
